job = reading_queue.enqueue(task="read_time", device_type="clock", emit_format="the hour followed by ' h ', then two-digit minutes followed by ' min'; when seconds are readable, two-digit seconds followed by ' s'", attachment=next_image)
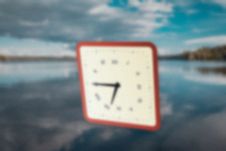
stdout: 6 h 45 min
